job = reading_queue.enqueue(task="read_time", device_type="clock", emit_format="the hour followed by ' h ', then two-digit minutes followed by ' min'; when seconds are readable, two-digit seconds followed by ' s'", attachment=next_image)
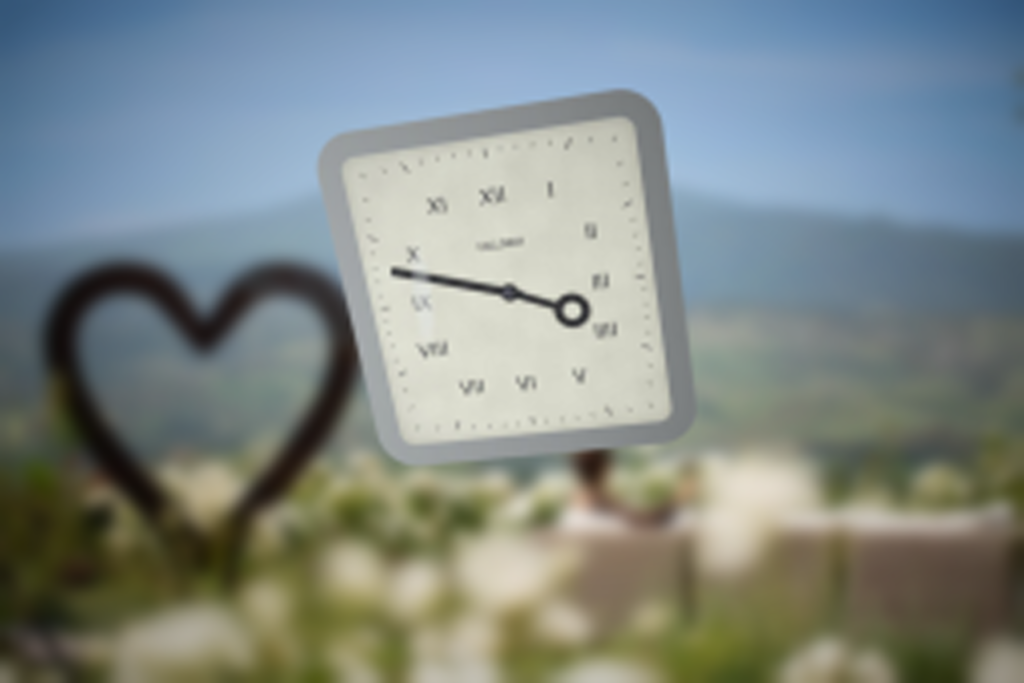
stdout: 3 h 48 min
